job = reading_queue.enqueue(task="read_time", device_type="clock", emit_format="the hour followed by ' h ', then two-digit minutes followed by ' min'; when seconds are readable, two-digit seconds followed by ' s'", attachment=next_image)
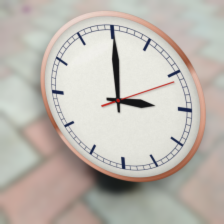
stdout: 3 h 00 min 11 s
